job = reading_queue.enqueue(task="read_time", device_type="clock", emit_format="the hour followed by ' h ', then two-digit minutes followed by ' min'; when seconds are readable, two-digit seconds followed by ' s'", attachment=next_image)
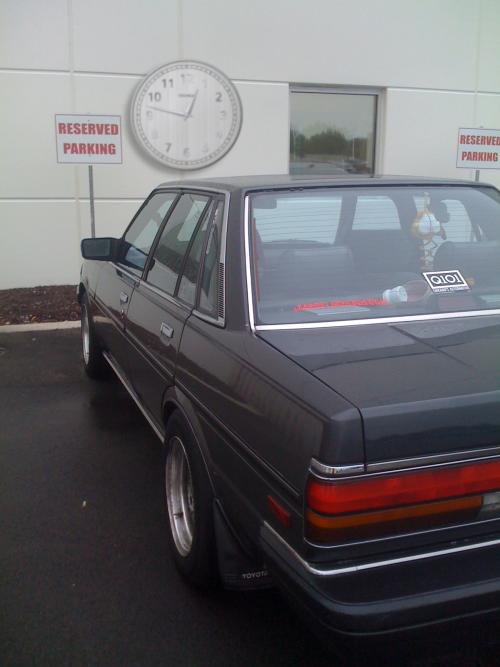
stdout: 12 h 47 min
